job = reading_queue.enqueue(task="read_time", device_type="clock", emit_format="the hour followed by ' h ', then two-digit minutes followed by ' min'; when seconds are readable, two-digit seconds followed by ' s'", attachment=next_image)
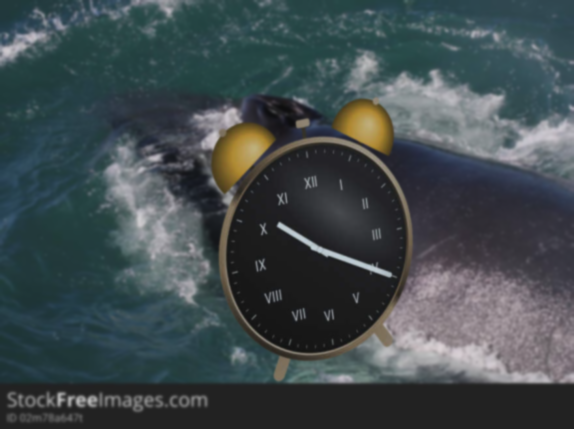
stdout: 10 h 20 min
